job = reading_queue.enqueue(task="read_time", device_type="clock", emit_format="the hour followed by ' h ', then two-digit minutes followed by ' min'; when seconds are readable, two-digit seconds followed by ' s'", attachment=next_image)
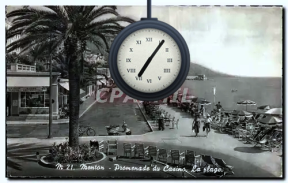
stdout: 7 h 06 min
